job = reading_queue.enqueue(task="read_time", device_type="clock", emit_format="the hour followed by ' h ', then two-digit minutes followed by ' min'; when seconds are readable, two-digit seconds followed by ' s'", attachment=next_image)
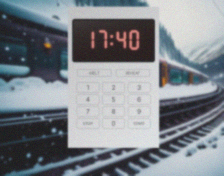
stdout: 17 h 40 min
